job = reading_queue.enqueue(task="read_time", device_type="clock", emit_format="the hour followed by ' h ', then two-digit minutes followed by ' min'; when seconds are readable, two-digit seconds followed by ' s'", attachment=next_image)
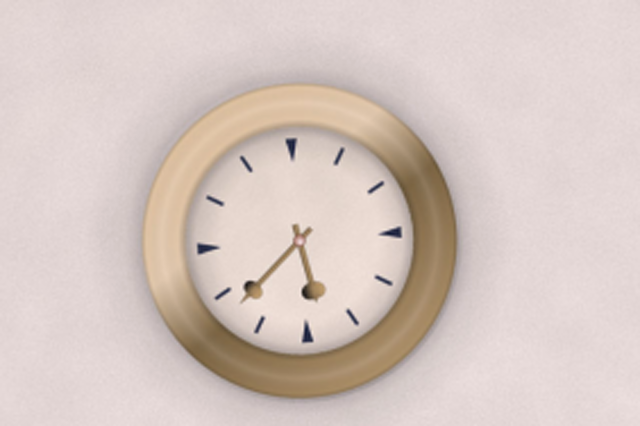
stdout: 5 h 38 min
